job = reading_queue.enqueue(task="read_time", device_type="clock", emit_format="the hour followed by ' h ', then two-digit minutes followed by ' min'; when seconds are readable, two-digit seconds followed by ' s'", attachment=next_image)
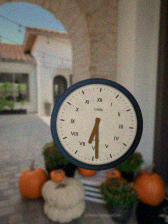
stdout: 6 h 29 min
